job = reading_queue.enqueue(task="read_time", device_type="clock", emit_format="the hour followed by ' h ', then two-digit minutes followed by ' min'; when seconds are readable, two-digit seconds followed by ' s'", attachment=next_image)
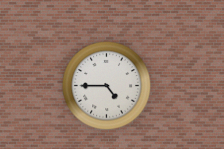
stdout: 4 h 45 min
